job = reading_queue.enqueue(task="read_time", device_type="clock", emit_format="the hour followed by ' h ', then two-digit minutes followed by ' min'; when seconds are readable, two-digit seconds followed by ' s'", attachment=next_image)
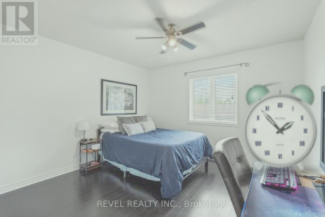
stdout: 1 h 53 min
